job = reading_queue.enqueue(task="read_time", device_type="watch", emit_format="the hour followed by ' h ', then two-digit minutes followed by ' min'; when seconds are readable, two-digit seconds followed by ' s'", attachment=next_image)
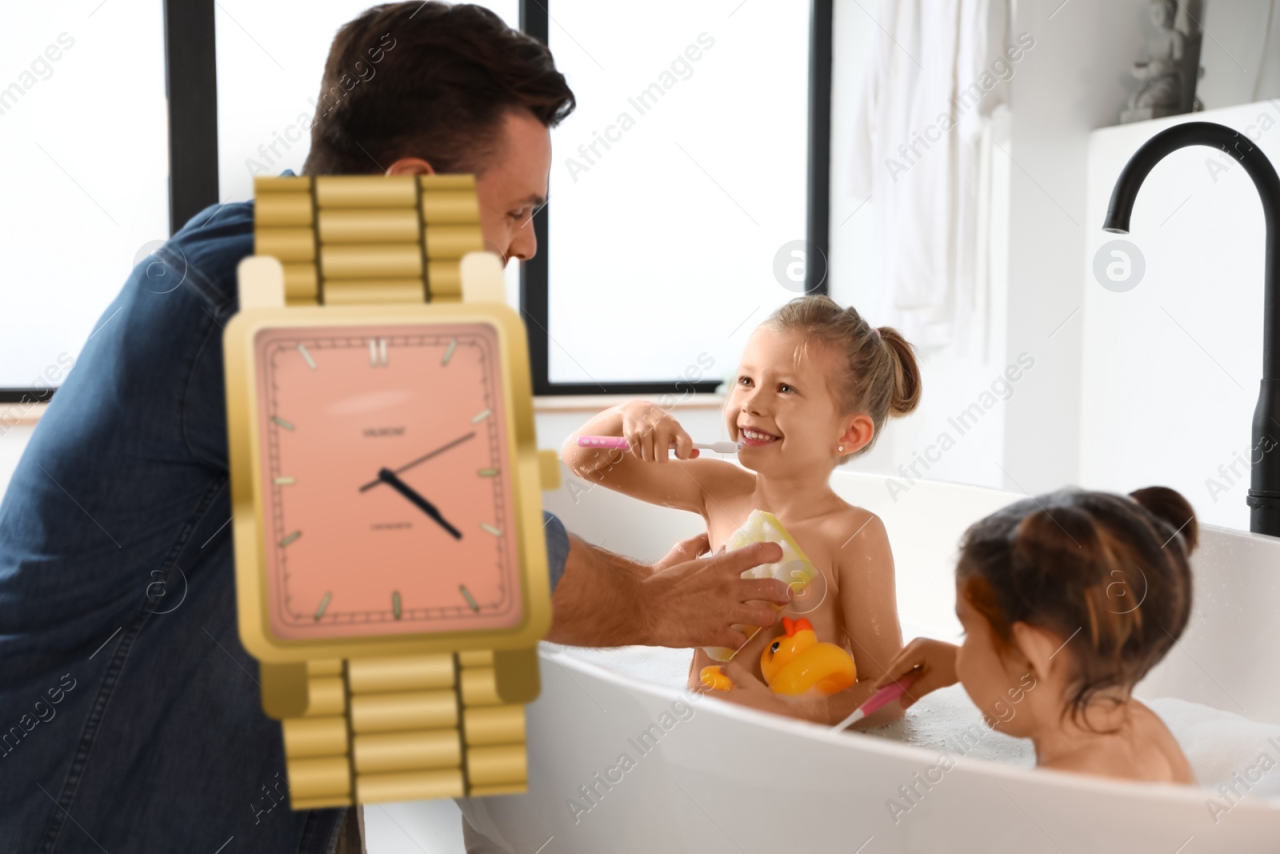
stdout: 4 h 22 min 11 s
